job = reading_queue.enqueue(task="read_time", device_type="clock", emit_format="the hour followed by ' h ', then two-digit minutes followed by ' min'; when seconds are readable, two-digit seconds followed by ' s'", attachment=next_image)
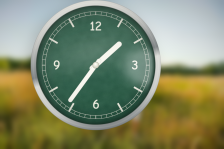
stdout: 1 h 36 min
